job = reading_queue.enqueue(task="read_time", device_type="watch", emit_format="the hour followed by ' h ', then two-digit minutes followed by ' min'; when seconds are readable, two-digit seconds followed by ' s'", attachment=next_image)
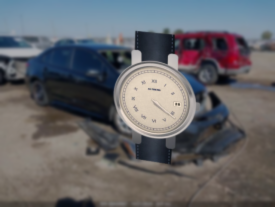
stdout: 4 h 21 min
